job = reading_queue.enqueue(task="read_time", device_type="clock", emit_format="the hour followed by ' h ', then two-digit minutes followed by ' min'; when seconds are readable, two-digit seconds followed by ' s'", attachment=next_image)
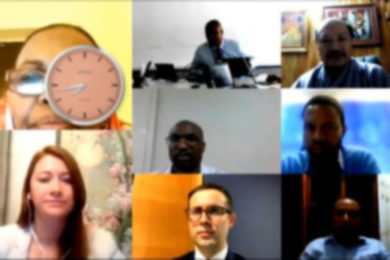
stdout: 7 h 43 min
